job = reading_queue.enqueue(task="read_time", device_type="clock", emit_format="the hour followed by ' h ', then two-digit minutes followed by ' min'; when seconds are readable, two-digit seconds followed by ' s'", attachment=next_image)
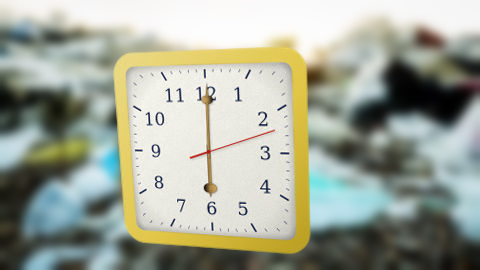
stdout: 6 h 00 min 12 s
